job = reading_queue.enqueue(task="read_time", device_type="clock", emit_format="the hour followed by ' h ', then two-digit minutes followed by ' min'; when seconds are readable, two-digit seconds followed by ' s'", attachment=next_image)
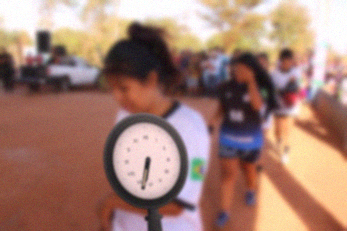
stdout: 6 h 33 min
